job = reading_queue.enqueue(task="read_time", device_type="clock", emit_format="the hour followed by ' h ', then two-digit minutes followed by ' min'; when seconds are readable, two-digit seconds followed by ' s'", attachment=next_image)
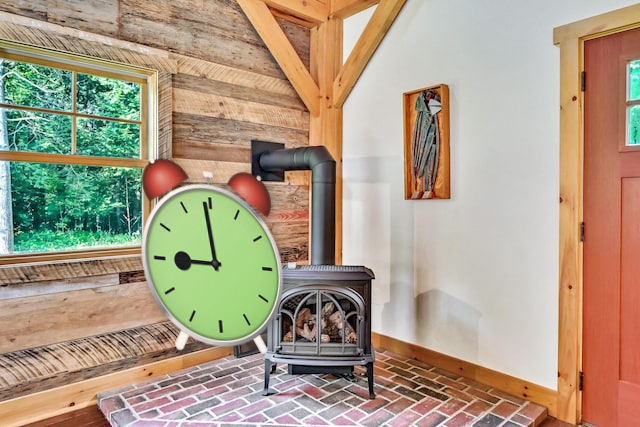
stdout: 8 h 59 min
